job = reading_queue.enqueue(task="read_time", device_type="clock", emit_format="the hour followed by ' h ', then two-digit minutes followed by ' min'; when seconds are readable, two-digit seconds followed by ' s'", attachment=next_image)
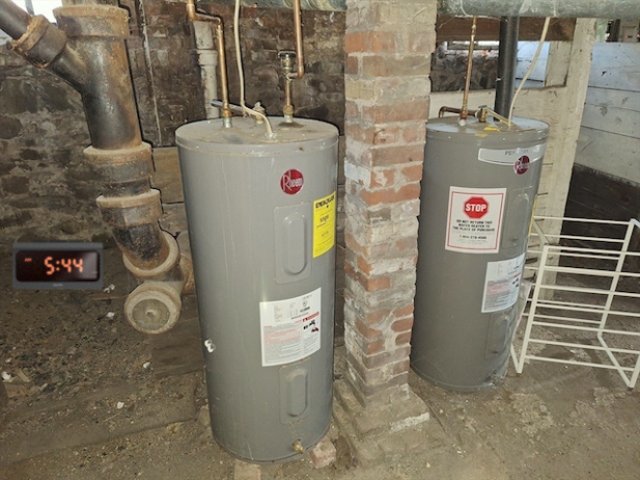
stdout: 5 h 44 min
